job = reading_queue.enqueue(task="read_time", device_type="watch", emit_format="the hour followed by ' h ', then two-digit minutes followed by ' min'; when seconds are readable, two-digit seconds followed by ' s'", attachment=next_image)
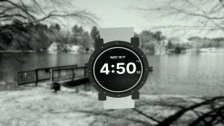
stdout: 4 h 50 min
